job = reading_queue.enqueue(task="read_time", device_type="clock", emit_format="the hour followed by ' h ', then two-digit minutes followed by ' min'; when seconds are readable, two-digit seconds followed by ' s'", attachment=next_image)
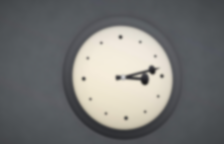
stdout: 3 h 13 min
